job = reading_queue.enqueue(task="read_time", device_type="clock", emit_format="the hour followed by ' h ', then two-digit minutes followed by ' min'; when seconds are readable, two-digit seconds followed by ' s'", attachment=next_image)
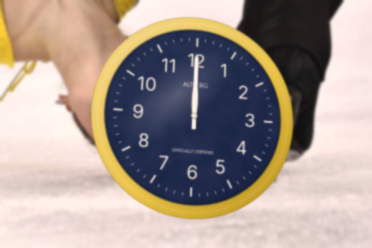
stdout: 12 h 00 min
